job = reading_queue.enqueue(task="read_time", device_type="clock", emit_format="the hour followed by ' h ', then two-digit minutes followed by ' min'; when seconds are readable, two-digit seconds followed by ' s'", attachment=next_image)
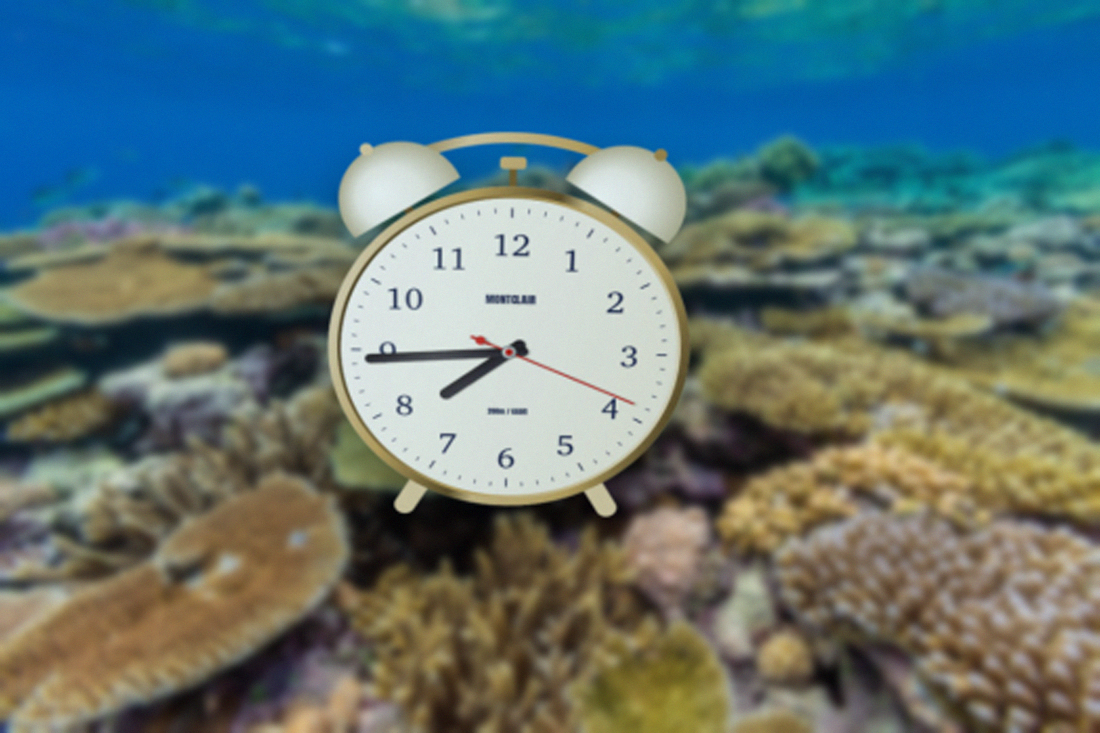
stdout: 7 h 44 min 19 s
